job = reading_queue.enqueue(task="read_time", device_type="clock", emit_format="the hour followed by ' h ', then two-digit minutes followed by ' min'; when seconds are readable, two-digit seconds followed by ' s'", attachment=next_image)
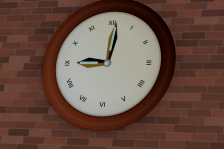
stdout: 9 h 01 min
